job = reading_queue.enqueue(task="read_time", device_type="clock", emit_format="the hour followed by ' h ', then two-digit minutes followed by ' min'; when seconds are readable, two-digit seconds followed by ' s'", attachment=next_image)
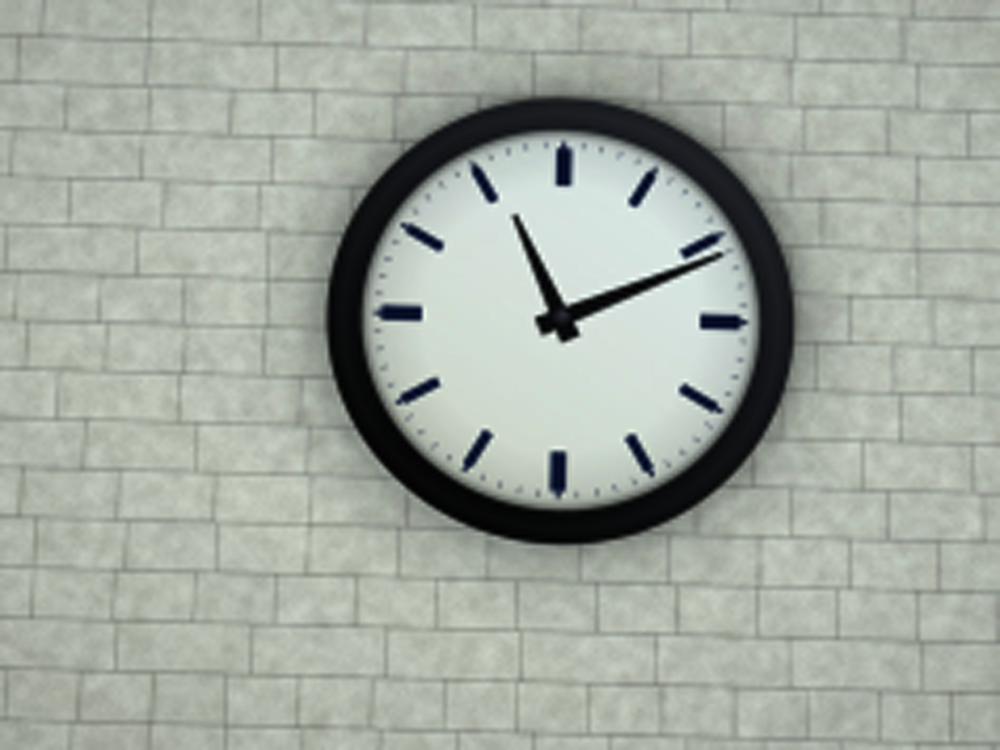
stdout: 11 h 11 min
